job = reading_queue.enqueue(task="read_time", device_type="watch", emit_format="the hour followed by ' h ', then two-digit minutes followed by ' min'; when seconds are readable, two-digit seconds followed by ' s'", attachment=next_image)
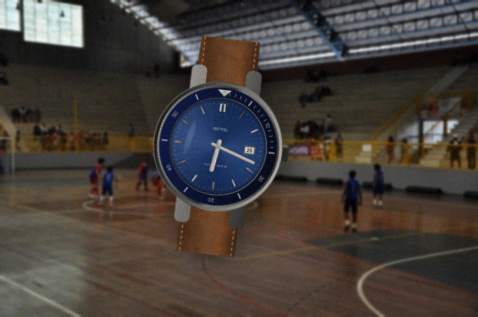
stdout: 6 h 18 min
